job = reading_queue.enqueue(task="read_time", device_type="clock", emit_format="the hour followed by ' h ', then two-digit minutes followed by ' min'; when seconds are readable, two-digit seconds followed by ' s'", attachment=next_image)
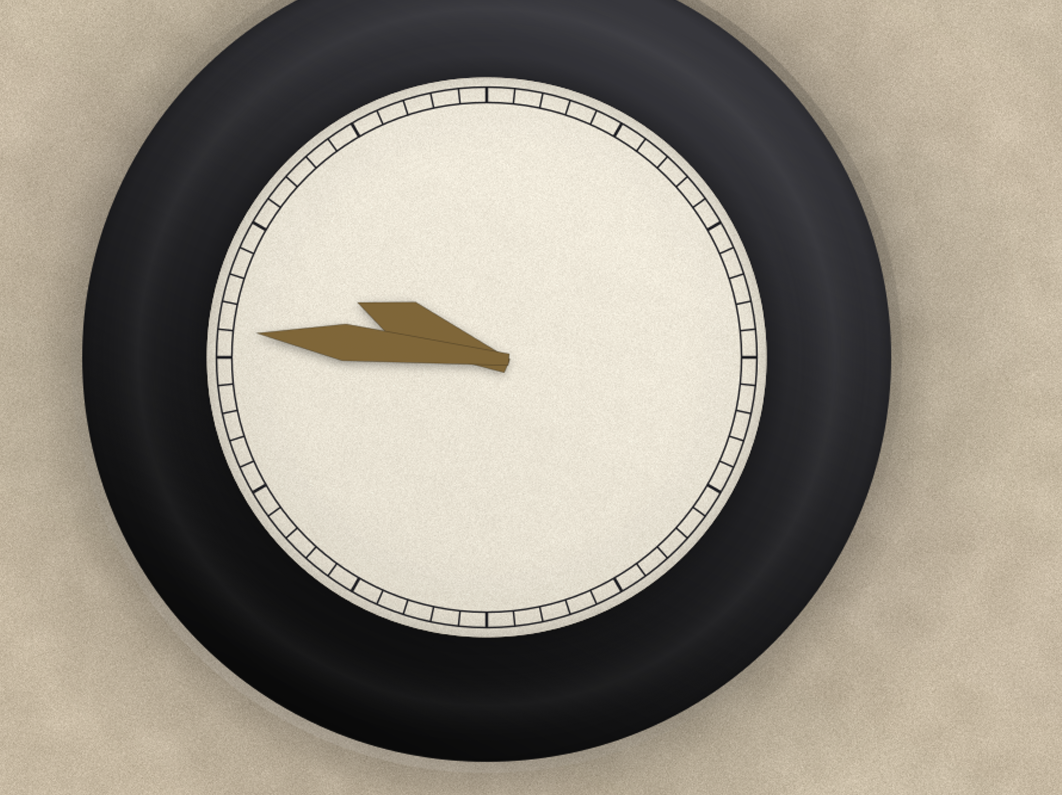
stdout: 9 h 46 min
